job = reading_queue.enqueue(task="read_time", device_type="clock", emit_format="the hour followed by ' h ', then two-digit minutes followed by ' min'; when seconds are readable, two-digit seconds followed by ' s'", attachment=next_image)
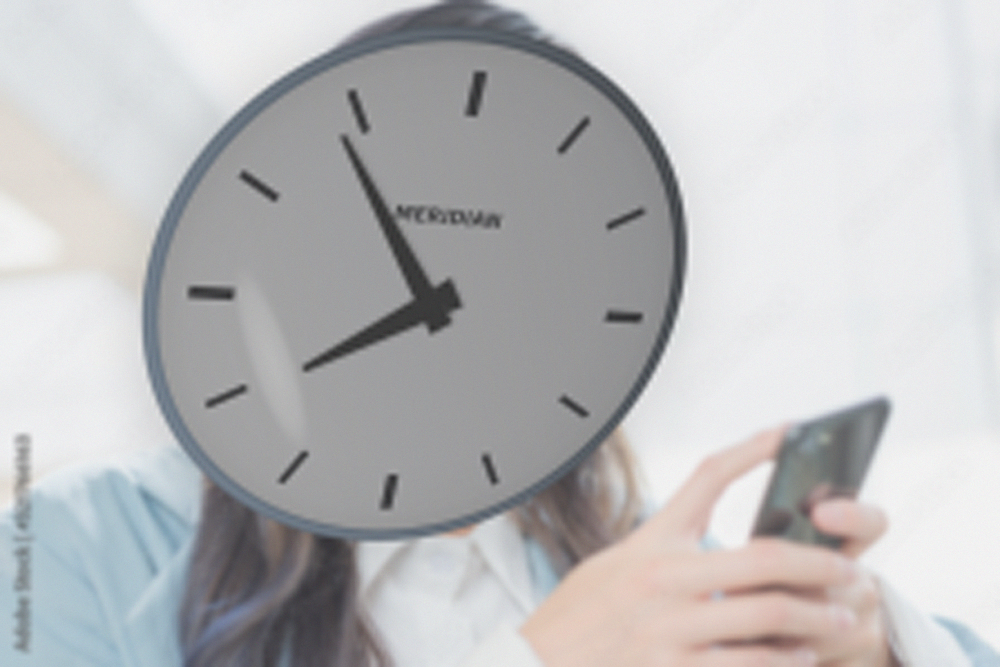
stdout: 7 h 54 min
